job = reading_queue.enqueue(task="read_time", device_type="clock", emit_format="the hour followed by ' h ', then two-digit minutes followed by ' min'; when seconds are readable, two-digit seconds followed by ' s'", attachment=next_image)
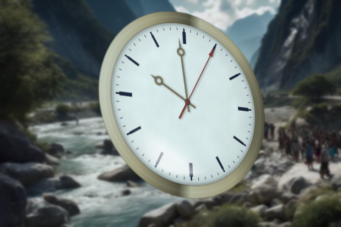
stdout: 9 h 59 min 05 s
